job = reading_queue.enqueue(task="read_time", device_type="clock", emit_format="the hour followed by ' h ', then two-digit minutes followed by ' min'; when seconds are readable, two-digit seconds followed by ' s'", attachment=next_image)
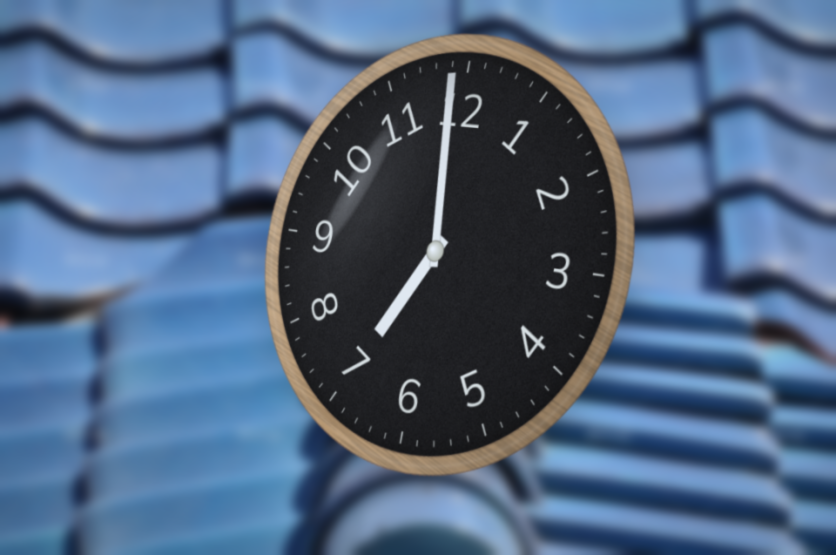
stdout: 6 h 59 min
